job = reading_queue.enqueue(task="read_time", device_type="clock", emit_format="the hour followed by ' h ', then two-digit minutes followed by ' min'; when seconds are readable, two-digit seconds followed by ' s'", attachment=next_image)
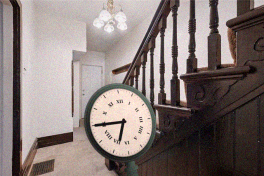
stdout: 6 h 45 min
